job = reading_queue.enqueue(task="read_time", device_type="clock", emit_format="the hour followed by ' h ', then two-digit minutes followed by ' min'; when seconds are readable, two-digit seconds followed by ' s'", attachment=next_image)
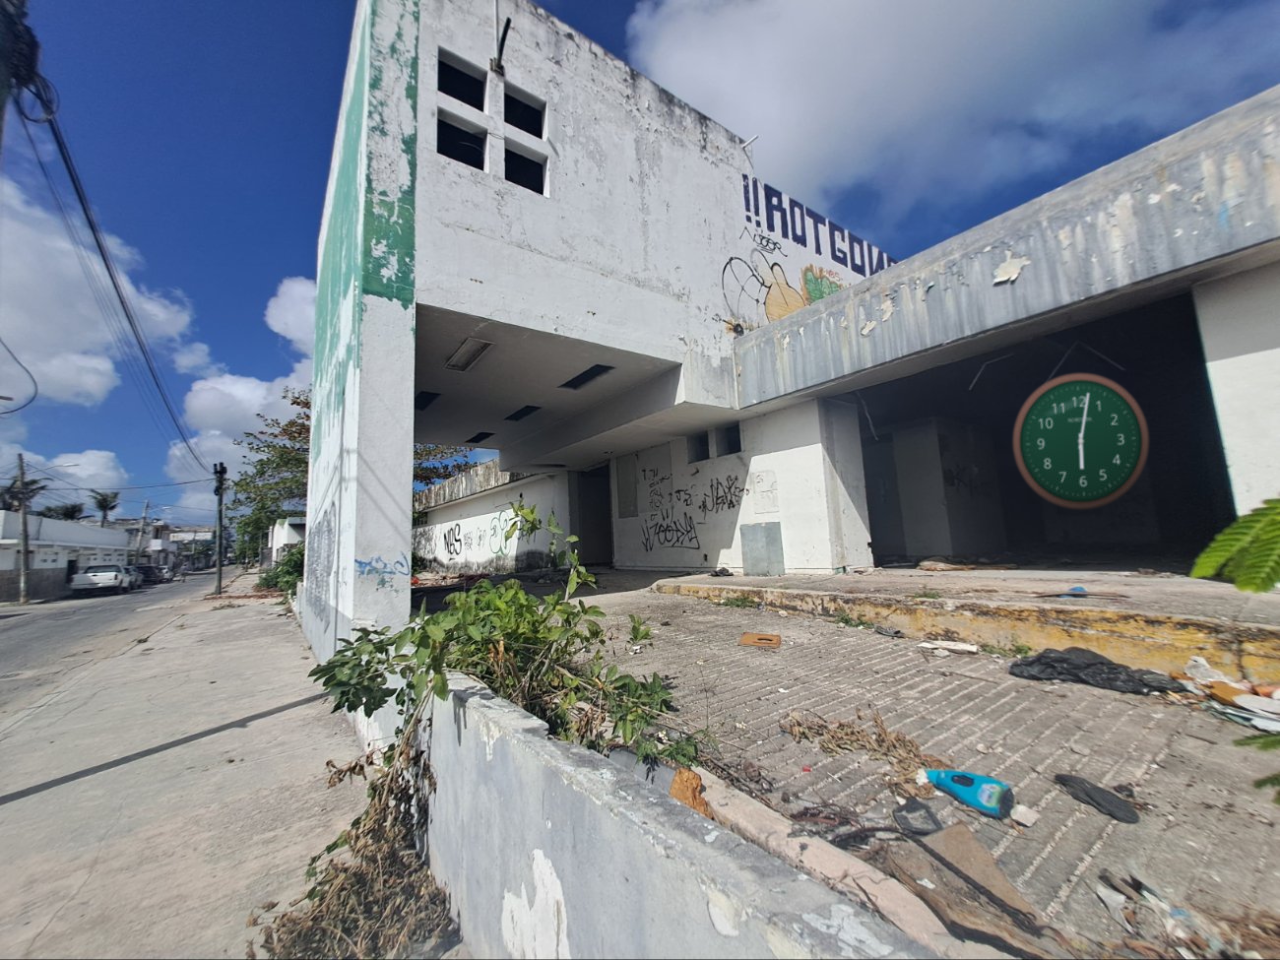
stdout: 6 h 02 min
